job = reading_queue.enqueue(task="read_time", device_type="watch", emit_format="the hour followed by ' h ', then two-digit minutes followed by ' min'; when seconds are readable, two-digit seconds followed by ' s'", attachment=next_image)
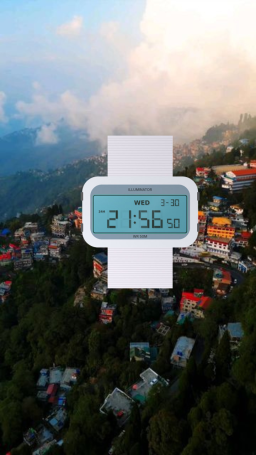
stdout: 21 h 56 min 50 s
